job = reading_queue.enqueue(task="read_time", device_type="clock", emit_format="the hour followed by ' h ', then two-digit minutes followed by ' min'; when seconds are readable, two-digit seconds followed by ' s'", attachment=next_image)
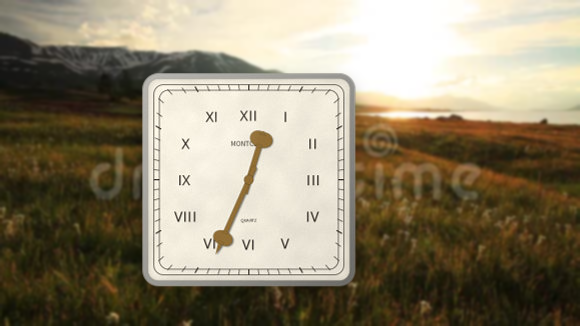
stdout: 12 h 34 min
